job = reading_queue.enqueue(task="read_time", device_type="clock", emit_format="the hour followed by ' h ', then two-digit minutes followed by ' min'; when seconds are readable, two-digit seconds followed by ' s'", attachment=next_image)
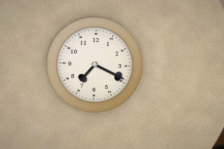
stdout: 7 h 19 min
